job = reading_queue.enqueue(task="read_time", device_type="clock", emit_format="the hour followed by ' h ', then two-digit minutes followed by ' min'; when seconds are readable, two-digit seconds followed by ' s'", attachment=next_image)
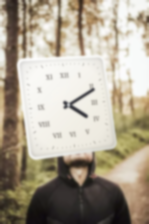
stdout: 4 h 11 min
